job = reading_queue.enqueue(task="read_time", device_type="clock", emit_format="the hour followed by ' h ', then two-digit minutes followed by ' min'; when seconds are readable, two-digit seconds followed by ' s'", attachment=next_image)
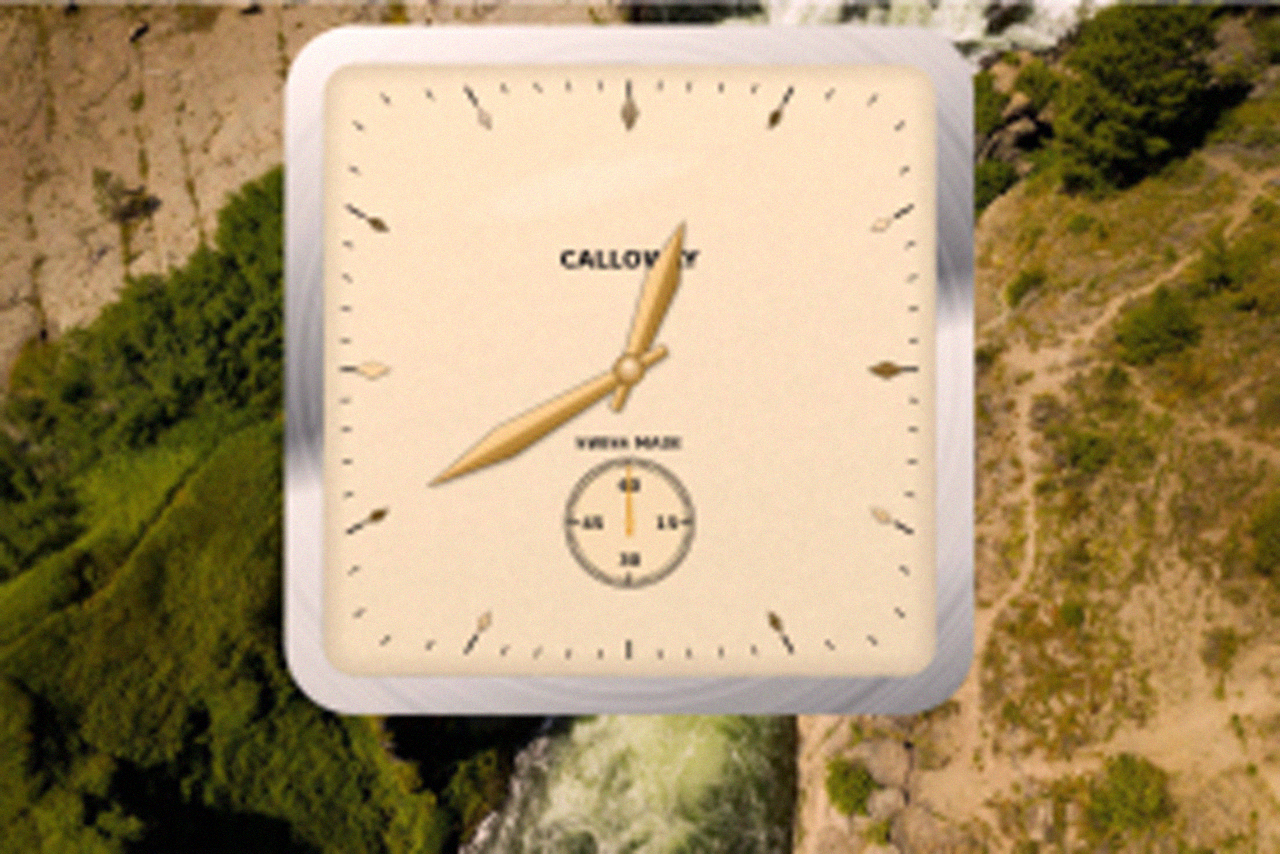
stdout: 12 h 40 min
